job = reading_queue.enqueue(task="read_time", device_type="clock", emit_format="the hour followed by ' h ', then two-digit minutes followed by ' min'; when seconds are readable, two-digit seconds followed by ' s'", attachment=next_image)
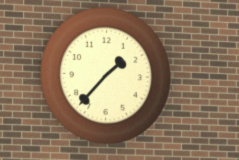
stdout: 1 h 37 min
